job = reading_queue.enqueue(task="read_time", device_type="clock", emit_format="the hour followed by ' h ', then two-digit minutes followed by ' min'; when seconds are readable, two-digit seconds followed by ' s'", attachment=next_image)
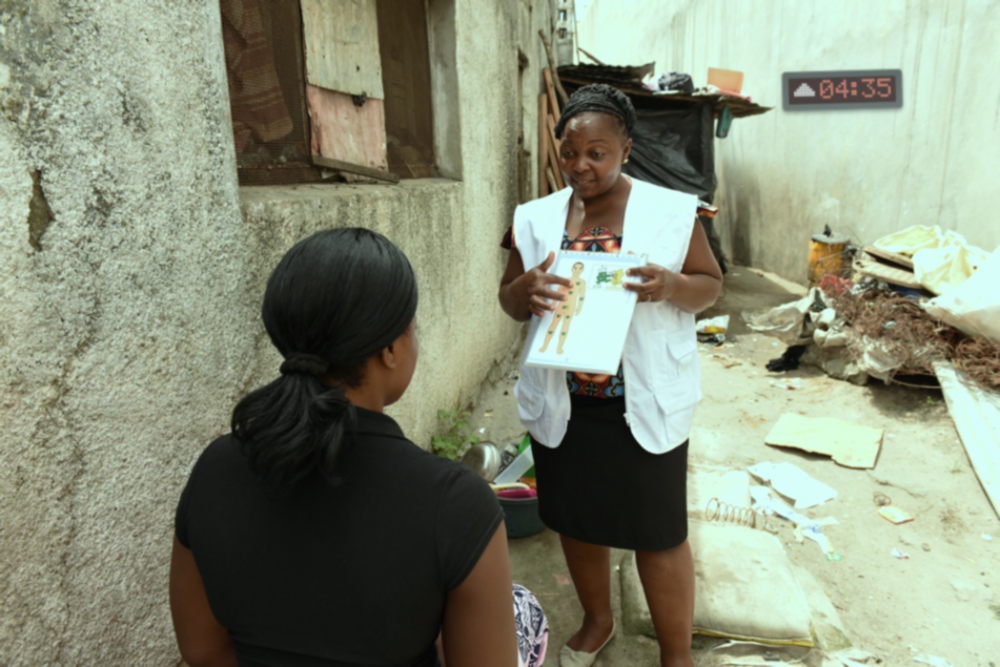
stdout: 4 h 35 min
